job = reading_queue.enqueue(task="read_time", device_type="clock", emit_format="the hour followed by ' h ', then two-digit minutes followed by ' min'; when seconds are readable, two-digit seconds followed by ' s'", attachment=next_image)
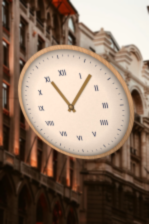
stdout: 11 h 07 min
